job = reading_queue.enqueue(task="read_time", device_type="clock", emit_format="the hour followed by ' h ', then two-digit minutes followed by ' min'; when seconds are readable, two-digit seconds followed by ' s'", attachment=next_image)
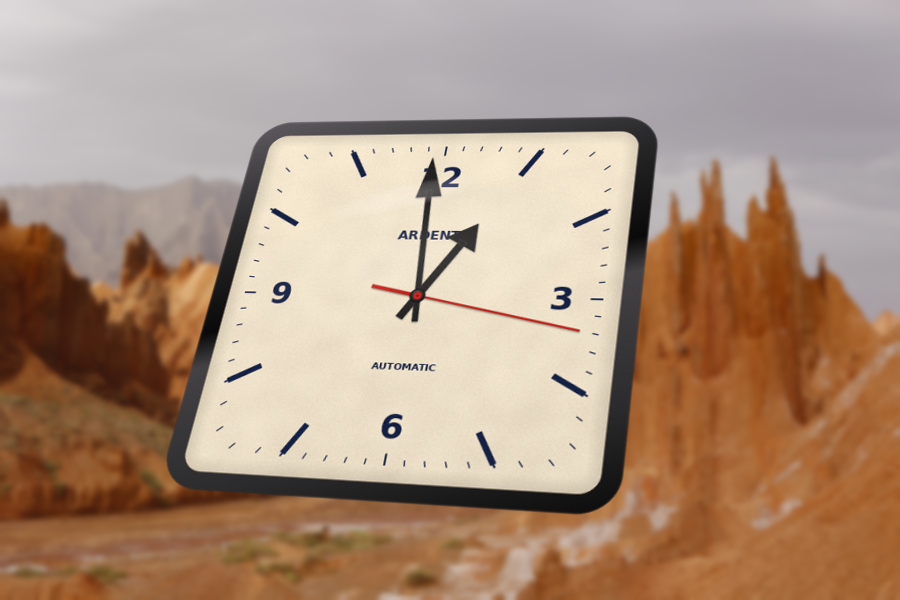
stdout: 12 h 59 min 17 s
